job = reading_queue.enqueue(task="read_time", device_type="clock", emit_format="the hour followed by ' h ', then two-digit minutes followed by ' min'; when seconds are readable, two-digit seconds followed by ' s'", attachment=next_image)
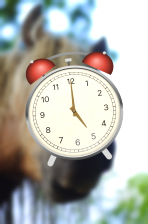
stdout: 5 h 00 min
